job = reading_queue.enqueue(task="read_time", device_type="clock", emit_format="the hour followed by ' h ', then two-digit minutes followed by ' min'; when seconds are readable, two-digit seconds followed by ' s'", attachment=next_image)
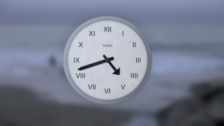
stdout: 4 h 42 min
